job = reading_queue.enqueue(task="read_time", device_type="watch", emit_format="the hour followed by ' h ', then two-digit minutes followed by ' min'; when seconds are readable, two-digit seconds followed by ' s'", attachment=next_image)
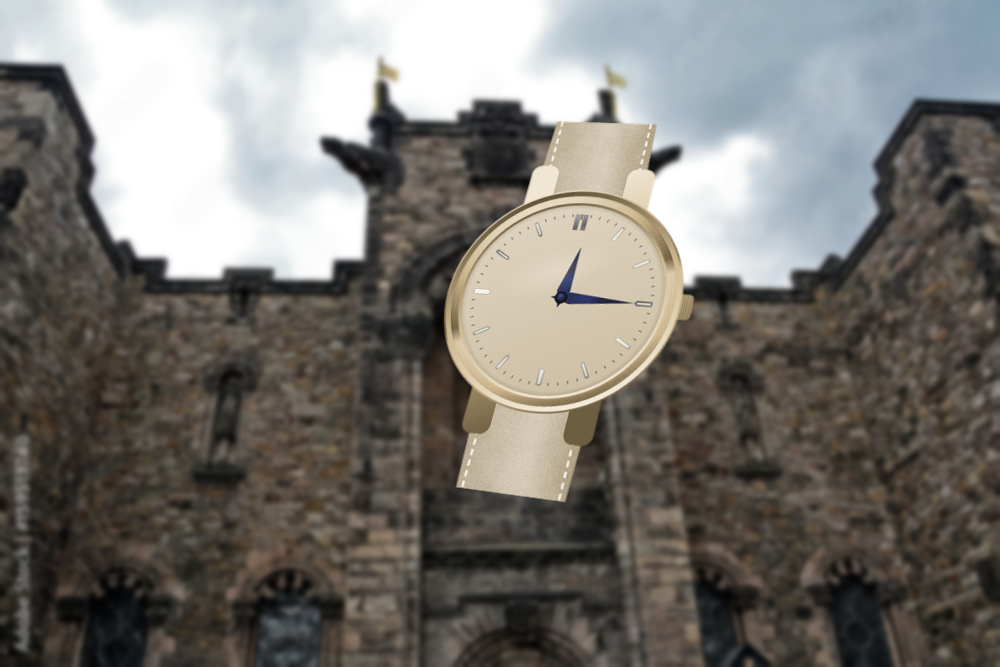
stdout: 12 h 15 min
